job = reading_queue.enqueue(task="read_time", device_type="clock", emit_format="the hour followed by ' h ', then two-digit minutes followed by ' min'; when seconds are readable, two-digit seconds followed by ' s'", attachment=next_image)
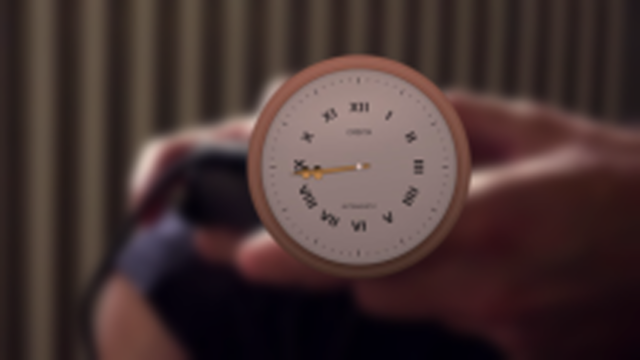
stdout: 8 h 44 min
